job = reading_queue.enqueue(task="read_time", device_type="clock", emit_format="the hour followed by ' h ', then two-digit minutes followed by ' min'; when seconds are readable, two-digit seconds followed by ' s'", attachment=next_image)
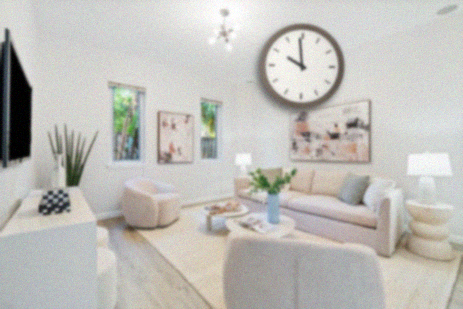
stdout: 9 h 59 min
